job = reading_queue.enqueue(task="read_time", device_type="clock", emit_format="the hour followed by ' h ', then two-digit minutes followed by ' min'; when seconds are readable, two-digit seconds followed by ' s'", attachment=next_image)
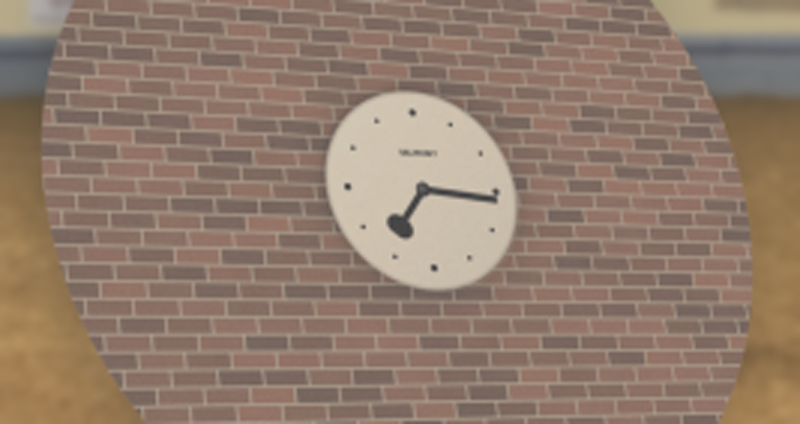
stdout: 7 h 16 min
